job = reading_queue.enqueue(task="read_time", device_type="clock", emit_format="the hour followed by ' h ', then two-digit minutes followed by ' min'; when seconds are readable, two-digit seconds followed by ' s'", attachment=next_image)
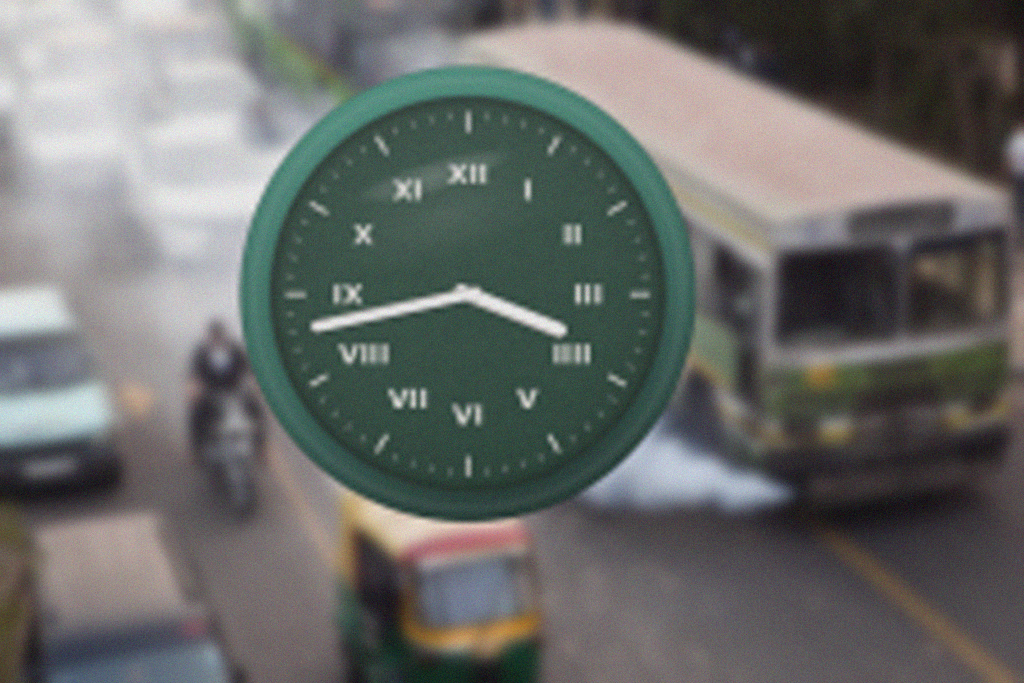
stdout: 3 h 43 min
